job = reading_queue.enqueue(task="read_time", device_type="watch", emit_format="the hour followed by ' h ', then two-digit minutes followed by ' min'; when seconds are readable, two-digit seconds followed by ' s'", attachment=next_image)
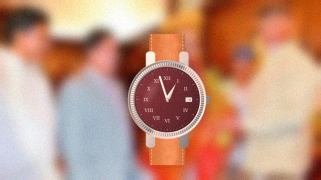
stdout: 12 h 57 min
